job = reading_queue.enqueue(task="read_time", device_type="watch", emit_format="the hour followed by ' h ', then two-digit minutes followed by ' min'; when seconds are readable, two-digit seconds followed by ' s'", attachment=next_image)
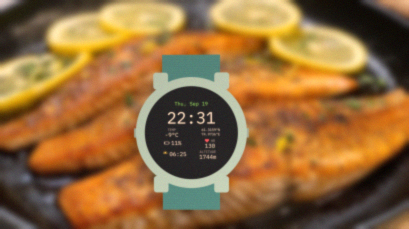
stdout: 22 h 31 min
